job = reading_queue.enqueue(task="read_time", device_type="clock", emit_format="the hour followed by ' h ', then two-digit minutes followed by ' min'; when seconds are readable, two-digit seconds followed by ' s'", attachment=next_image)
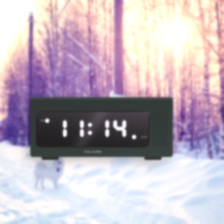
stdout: 11 h 14 min
